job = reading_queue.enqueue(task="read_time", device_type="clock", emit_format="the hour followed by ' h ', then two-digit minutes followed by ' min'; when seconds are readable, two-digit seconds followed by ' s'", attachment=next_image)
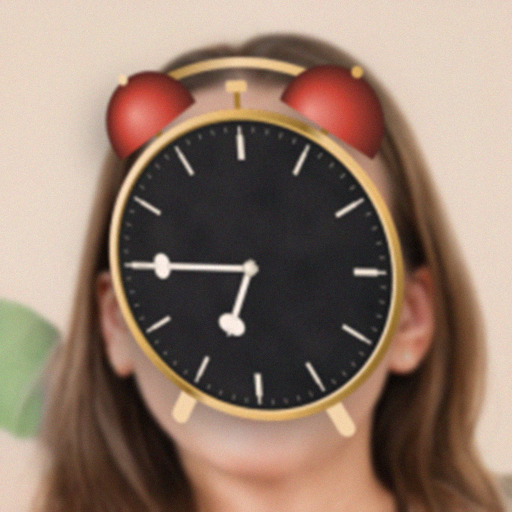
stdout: 6 h 45 min
